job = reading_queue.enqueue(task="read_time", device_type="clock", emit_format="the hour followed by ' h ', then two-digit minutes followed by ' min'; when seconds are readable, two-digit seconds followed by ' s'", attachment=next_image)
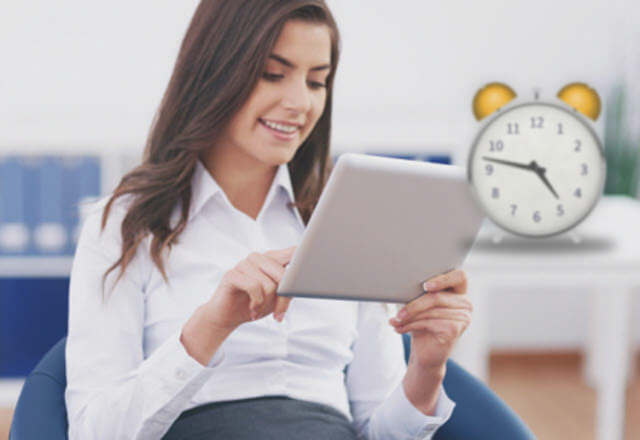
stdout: 4 h 47 min
